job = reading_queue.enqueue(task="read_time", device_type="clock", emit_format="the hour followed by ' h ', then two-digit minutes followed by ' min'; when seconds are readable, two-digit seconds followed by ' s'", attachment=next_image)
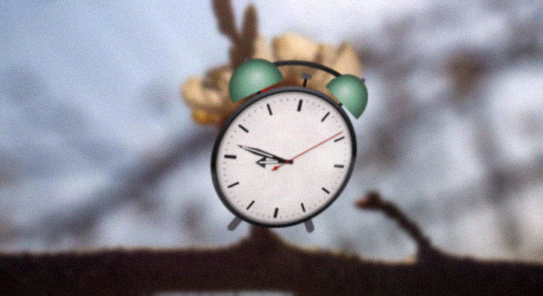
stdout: 8 h 47 min 09 s
